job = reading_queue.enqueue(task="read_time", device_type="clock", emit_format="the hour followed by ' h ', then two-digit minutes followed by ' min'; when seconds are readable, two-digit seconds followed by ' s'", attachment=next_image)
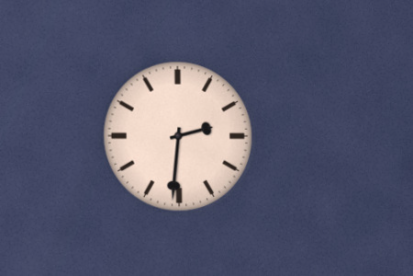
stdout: 2 h 31 min
